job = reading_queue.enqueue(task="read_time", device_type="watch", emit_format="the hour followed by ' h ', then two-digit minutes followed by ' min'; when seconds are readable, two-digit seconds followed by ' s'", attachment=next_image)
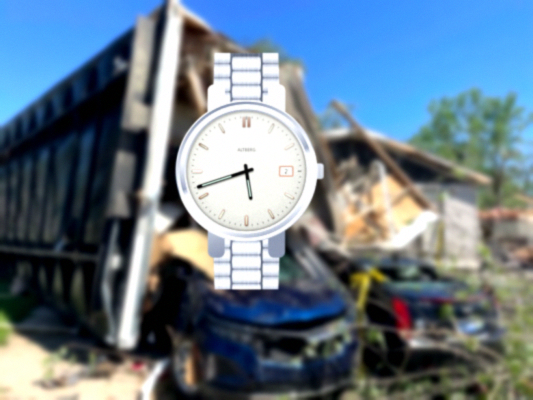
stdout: 5 h 42 min
